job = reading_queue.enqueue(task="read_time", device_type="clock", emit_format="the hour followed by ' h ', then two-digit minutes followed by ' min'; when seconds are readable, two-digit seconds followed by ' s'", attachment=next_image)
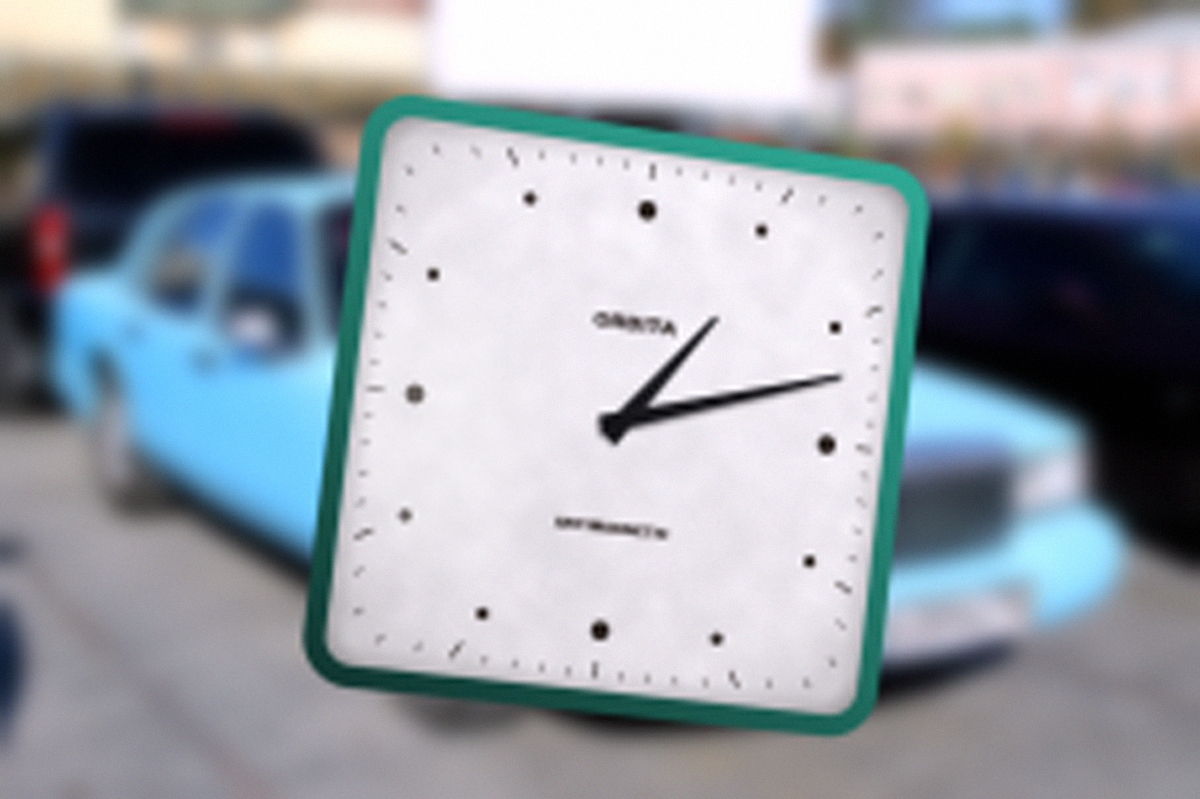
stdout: 1 h 12 min
